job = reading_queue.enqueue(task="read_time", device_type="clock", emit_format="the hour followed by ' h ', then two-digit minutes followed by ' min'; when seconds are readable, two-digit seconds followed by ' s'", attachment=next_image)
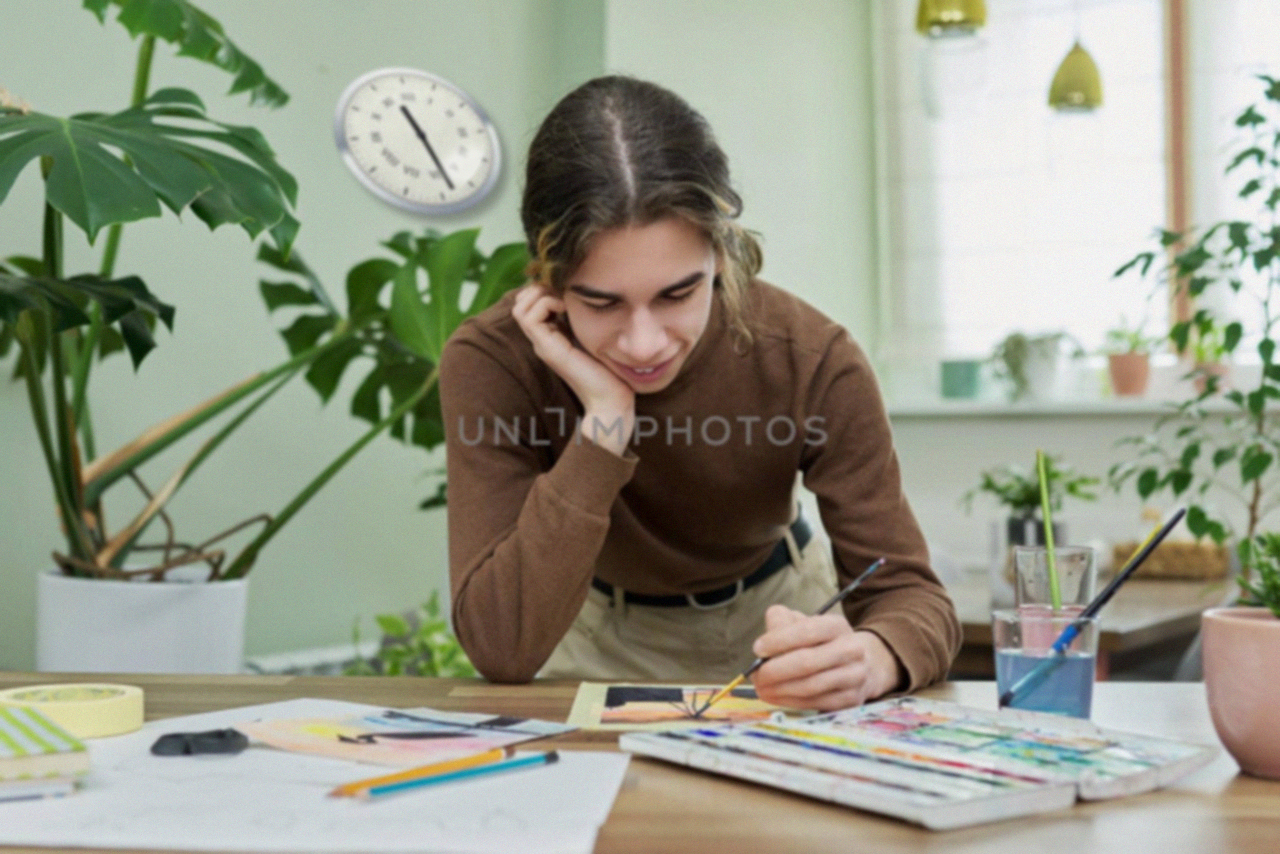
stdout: 11 h 28 min
